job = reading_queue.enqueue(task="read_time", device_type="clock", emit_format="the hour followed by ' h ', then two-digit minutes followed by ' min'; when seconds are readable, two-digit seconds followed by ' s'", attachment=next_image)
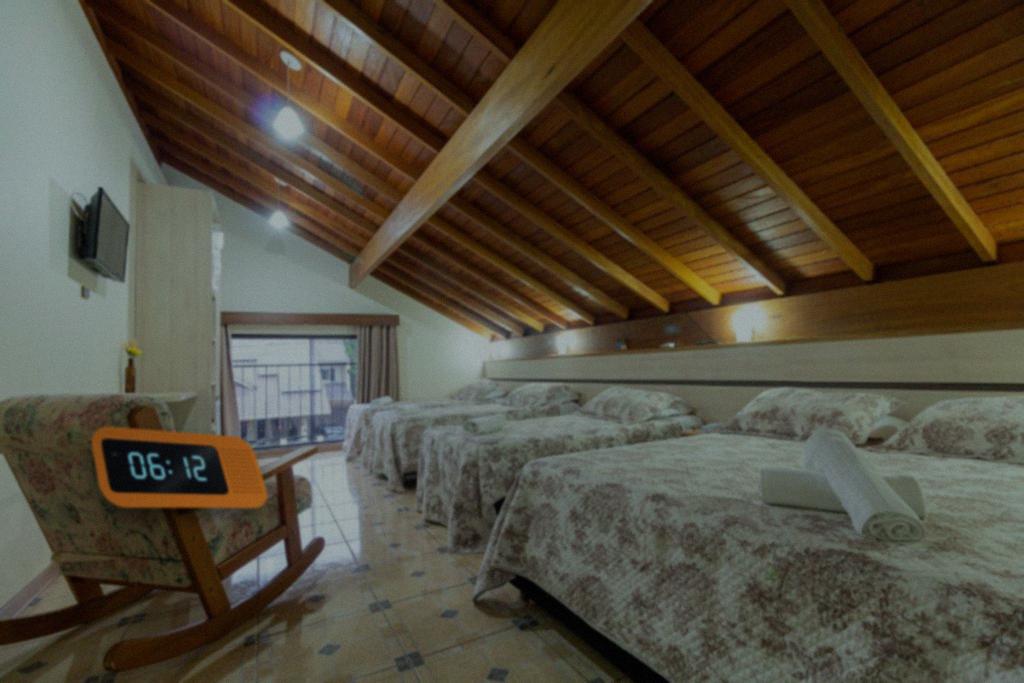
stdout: 6 h 12 min
